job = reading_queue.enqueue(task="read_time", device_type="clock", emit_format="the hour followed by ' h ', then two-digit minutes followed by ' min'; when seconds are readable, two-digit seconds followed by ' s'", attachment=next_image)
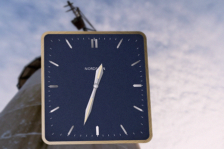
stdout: 12 h 33 min
